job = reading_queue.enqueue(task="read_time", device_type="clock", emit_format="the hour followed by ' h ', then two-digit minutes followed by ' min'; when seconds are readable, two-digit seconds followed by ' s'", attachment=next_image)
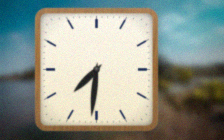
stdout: 7 h 31 min
